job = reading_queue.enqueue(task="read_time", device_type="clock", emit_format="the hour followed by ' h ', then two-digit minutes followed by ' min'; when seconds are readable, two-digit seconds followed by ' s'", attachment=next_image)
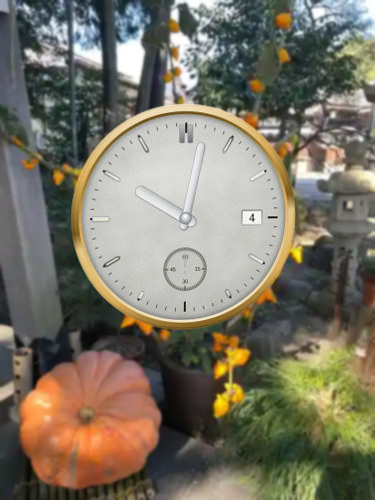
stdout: 10 h 02 min
